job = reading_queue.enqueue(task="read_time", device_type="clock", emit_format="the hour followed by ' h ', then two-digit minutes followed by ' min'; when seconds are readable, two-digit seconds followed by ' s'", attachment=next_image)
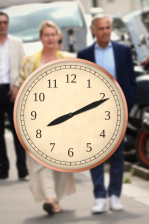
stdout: 8 h 11 min
